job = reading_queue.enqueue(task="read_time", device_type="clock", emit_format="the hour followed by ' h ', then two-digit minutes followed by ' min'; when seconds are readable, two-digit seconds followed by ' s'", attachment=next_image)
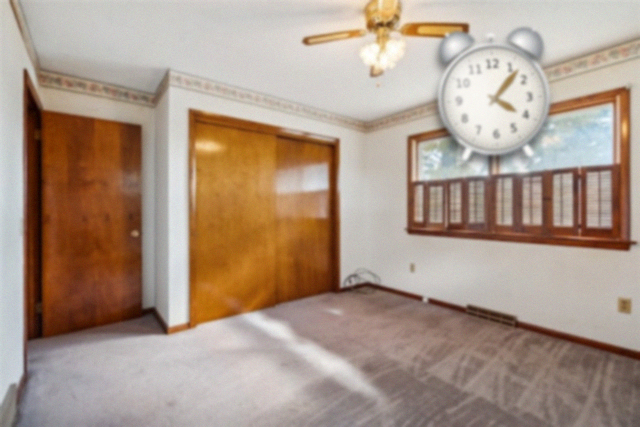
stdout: 4 h 07 min
